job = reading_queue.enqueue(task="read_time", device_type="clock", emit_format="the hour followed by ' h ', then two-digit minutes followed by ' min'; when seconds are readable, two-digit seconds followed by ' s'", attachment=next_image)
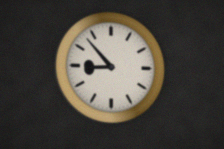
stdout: 8 h 53 min
